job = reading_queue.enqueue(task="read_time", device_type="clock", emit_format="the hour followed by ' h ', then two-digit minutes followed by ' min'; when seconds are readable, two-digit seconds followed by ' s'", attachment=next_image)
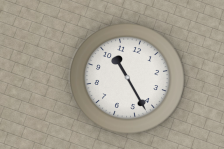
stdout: 10 h 22 min
